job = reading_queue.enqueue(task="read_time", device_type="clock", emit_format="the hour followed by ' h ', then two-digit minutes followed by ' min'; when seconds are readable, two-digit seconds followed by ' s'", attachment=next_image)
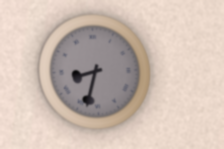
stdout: 8 h 33 min
